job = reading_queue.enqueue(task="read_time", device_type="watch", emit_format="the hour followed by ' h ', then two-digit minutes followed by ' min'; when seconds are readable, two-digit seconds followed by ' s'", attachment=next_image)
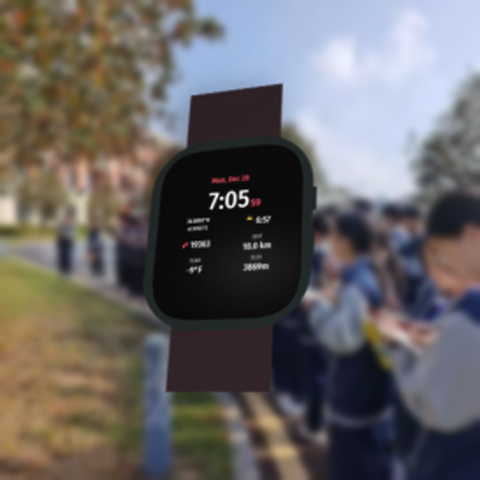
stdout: 7 h 05 min
